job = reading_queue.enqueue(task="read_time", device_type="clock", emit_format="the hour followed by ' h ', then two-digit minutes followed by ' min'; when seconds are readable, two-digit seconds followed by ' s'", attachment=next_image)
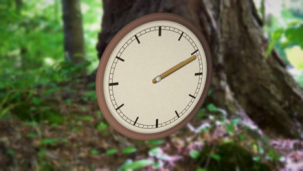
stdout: 2 h 11 min
